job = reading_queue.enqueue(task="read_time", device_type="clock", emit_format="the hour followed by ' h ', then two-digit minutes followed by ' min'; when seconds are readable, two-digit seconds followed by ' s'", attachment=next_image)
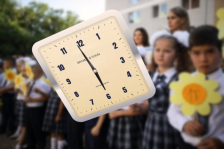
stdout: 5 h 59 min
